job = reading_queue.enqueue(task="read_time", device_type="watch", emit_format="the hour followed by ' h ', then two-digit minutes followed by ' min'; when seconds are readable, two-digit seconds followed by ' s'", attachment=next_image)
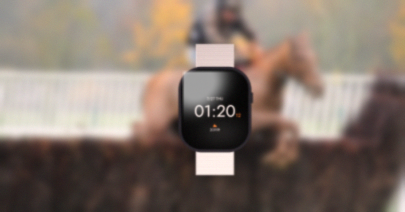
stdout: 1 h 20 min
